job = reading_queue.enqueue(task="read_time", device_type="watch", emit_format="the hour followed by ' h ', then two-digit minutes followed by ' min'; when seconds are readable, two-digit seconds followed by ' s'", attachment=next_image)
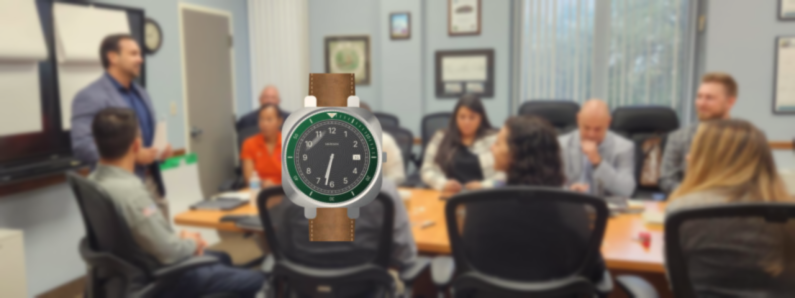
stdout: 6 h 32 min
